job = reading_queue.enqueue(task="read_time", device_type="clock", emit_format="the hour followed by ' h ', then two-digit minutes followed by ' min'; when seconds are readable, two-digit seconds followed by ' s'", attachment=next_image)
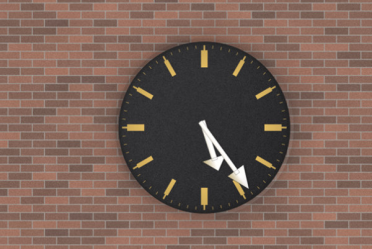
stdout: 5 h 24 min
